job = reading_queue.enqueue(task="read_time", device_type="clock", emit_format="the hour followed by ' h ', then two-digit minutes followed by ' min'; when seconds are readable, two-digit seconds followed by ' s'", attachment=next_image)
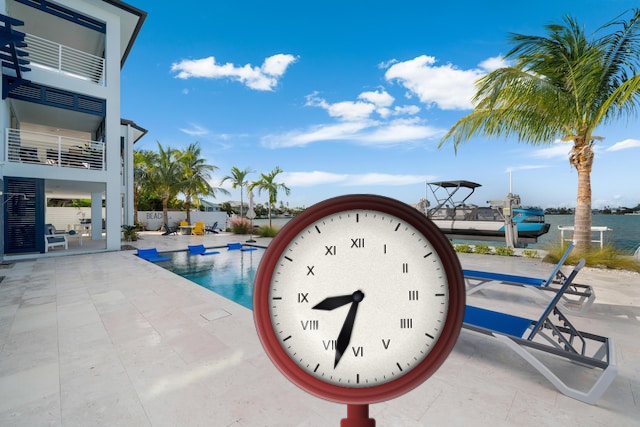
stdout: 8 h 33 min
